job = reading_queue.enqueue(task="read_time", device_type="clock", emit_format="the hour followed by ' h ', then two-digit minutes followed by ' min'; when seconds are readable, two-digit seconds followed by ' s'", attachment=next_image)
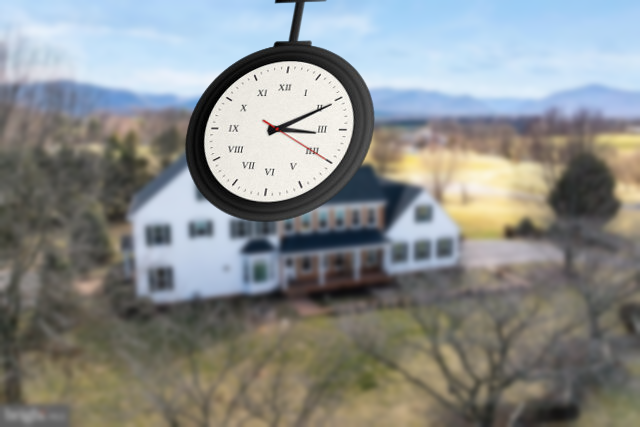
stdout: 3 h 10 min 20 s
